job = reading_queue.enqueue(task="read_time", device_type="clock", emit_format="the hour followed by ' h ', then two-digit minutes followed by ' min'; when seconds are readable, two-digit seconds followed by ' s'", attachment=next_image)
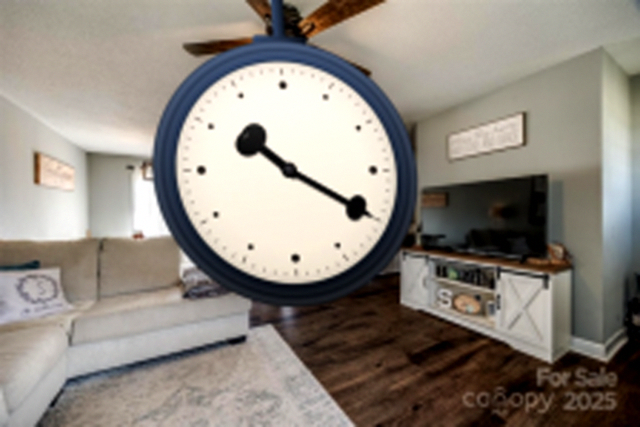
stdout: 10 h 20 min
